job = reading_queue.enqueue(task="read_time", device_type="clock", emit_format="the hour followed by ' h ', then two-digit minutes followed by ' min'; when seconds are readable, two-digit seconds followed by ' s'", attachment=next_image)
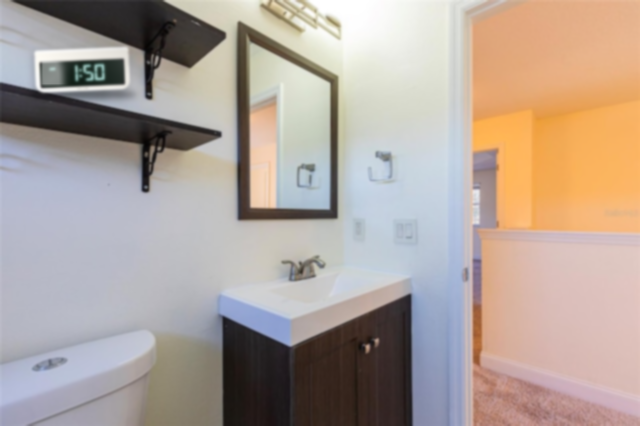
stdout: 1 h 50 min
